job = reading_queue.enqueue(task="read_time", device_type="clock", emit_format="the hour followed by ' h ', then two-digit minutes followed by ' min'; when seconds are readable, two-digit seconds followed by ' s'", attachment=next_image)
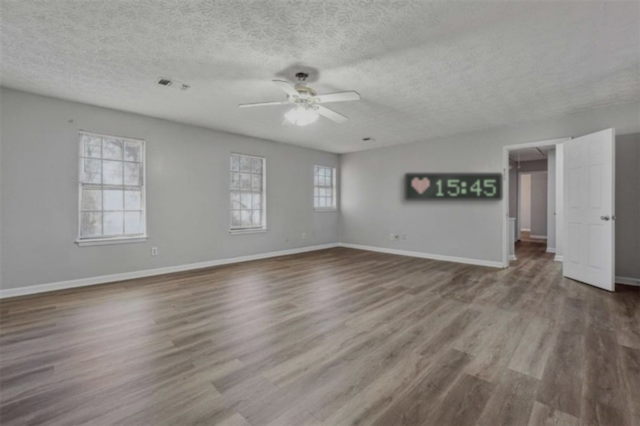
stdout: 15 h 45 min
